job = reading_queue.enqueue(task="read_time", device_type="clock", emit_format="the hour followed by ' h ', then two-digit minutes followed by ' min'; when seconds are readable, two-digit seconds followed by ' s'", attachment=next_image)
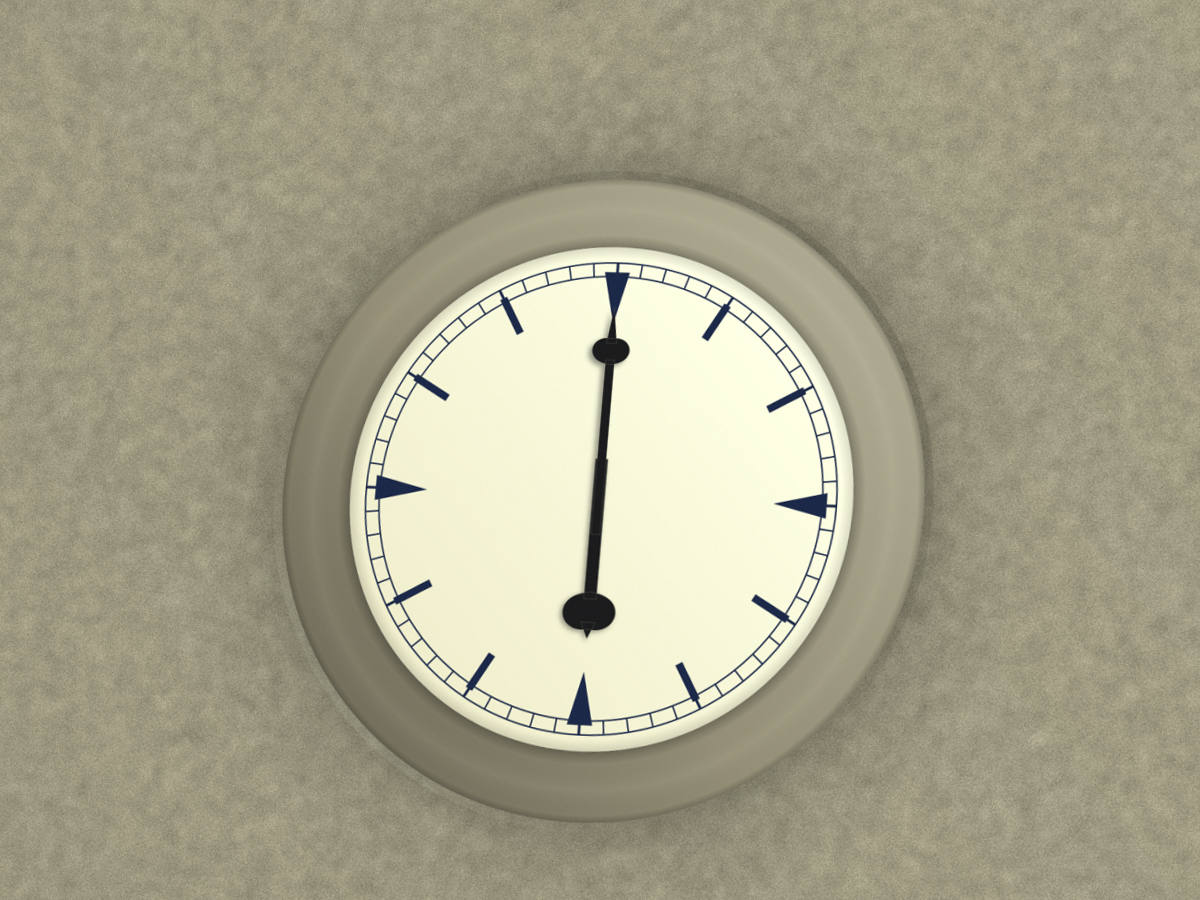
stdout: 6 h 00 min
